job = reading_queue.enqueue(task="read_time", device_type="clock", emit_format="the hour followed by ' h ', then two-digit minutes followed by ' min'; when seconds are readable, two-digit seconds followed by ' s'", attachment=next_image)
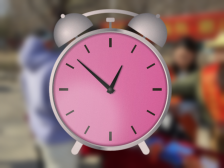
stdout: 12 h 52 min
